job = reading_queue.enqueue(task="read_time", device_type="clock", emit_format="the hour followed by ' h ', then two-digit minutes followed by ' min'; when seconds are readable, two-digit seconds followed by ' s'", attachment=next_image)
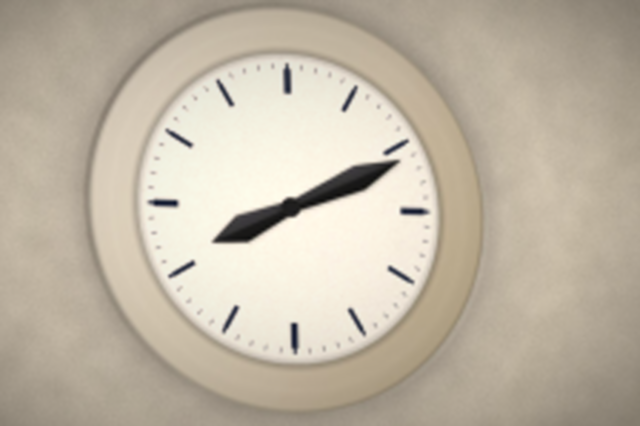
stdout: 8 h 11 min
